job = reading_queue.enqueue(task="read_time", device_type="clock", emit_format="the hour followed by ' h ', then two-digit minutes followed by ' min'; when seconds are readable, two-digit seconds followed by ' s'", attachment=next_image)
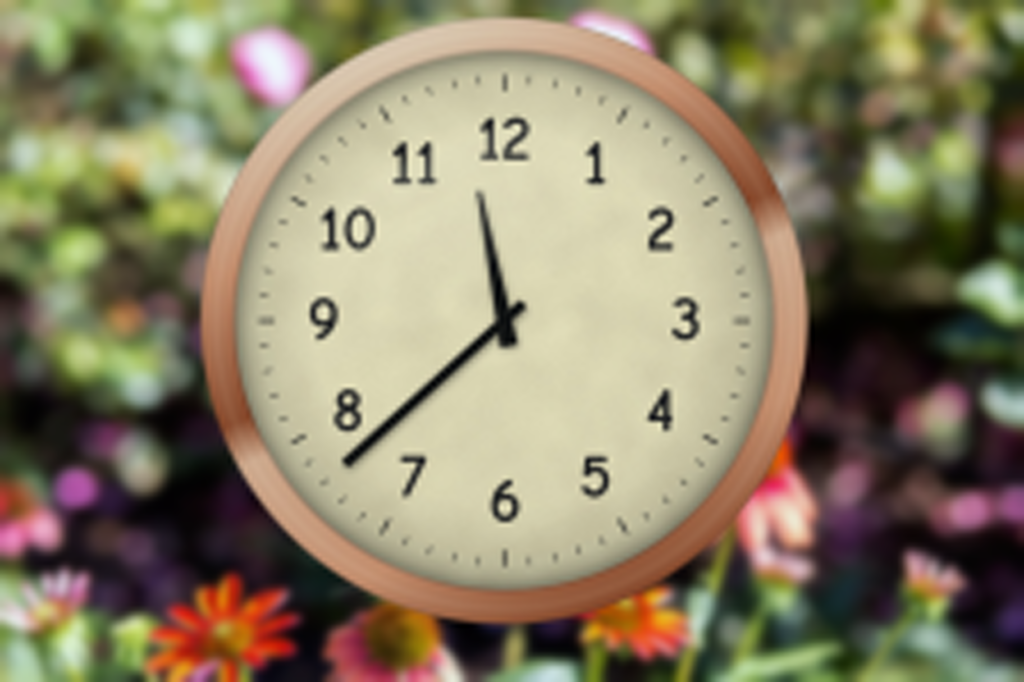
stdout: 11 h 38 min
